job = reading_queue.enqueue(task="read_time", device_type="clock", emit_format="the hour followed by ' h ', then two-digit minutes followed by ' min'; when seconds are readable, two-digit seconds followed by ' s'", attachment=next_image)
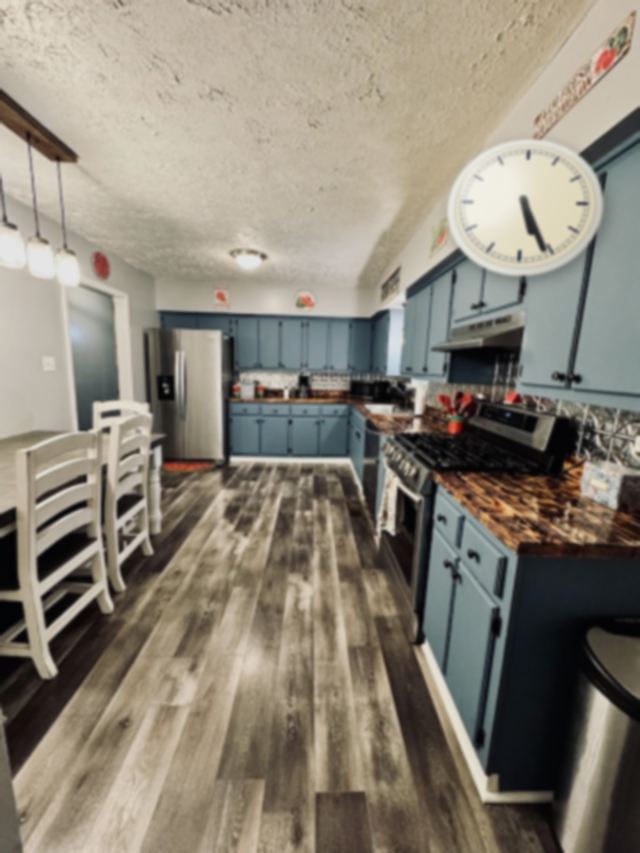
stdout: 5 h 26 min
